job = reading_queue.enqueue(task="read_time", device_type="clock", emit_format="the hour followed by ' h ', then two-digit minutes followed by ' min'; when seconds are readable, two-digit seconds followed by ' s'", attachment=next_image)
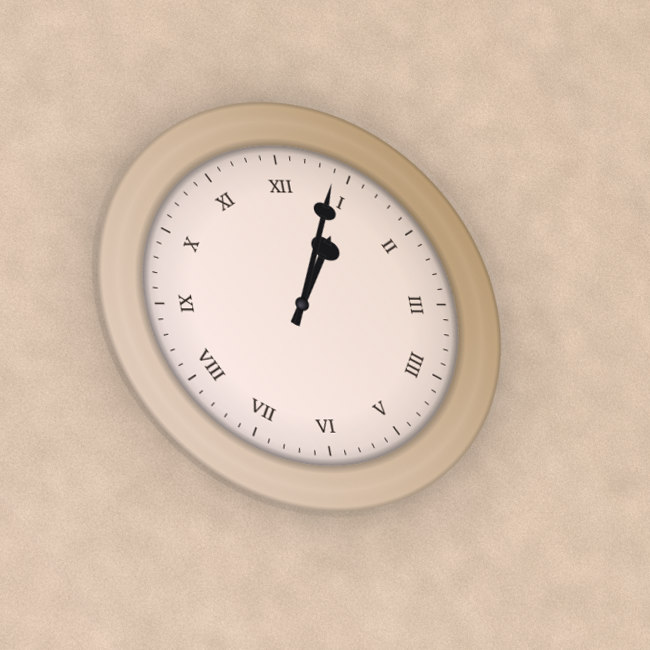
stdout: 1 h 04 min
